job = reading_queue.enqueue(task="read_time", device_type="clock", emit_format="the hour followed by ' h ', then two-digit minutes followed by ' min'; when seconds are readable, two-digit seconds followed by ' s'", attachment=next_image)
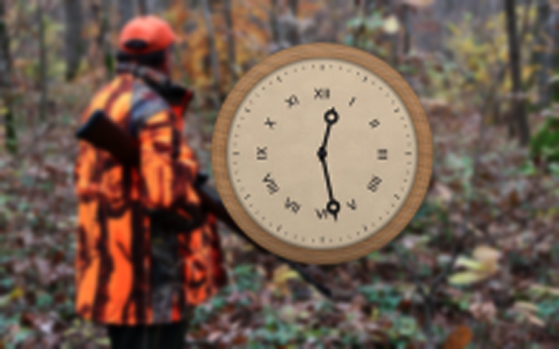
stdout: 12 h 28 min
